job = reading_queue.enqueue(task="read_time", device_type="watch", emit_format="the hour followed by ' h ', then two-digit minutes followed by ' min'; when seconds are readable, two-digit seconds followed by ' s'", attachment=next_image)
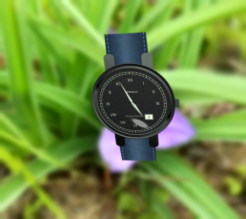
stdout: 4 h 56 min
